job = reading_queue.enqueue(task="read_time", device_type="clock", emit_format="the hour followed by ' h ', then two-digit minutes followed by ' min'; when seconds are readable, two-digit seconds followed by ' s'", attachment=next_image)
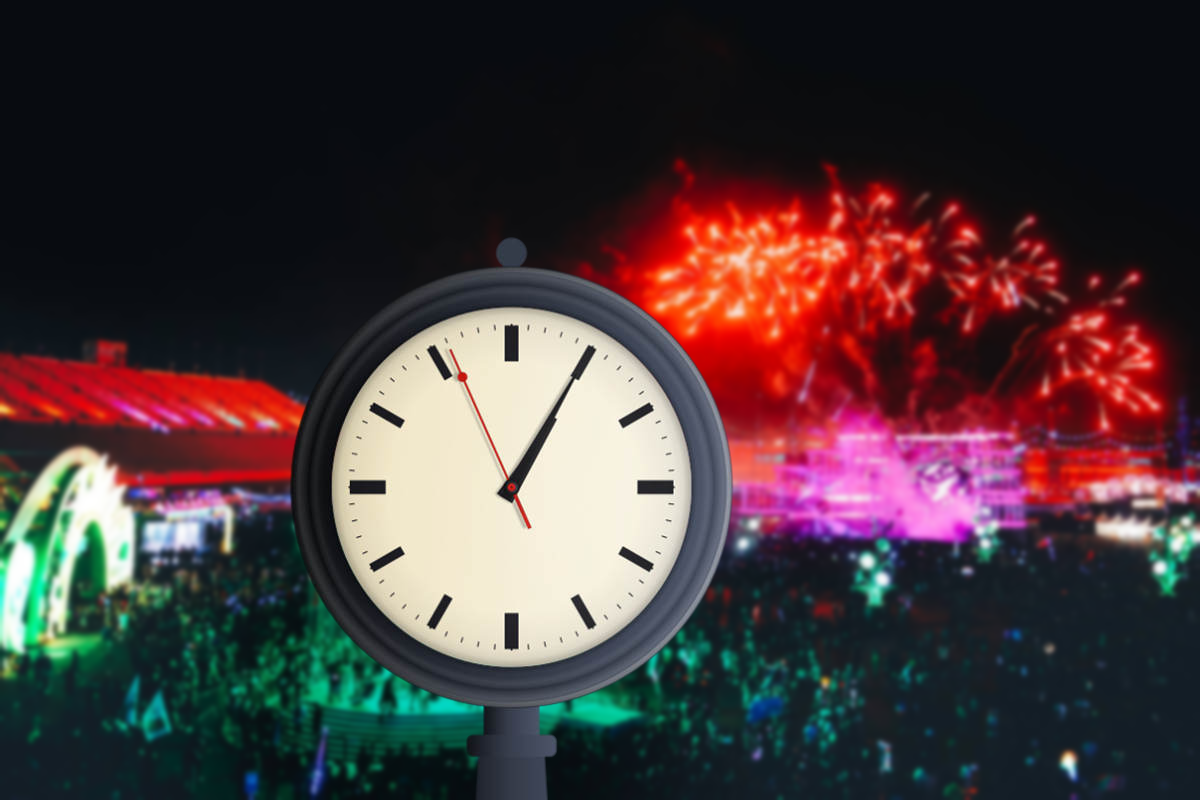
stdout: 1 h 04 min 56 s
